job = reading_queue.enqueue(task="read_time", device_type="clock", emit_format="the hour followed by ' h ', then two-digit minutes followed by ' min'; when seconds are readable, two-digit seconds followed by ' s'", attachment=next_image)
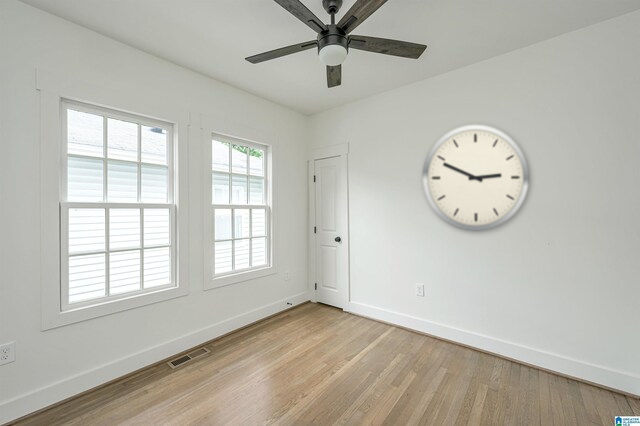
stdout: 2 h 49 min
